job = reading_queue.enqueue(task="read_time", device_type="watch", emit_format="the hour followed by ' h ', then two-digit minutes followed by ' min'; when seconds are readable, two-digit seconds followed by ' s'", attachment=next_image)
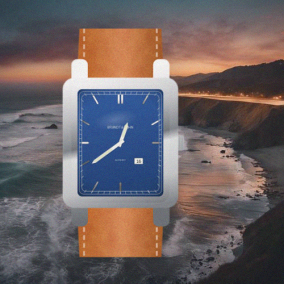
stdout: 12 h 39 min
